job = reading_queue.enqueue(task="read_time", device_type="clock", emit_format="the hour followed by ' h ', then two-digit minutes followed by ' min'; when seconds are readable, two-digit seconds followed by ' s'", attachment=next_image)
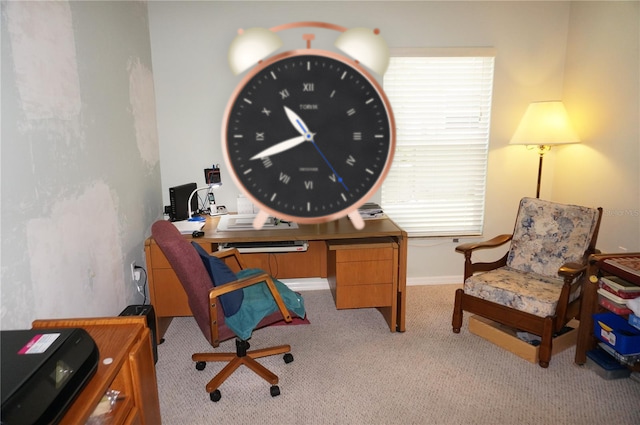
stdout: 10 h 41 min 24 s
